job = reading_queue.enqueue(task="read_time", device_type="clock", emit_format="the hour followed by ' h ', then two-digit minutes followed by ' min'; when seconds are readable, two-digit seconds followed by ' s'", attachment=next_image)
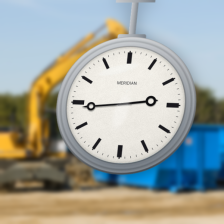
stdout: 2 h 44 min
